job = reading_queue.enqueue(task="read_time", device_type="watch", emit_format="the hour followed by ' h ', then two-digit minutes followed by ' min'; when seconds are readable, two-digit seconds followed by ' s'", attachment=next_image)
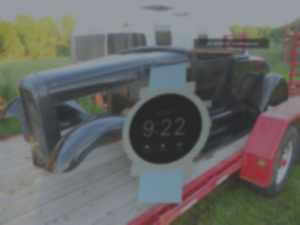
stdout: 9 h 22 min
